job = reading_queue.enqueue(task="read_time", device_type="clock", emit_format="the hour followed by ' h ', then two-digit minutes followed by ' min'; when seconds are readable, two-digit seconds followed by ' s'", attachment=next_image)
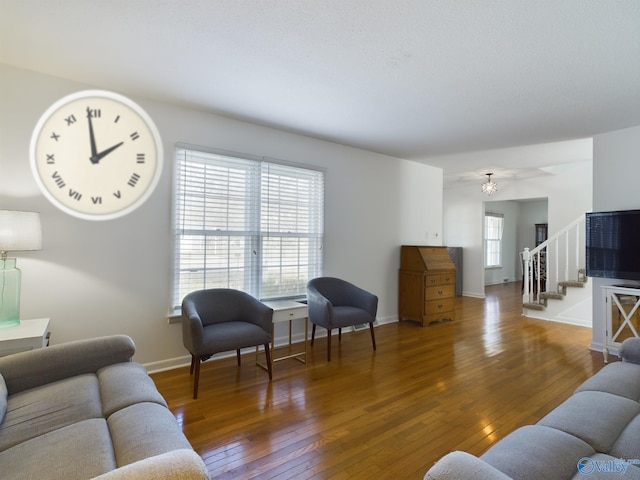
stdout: 1 h 59 min
